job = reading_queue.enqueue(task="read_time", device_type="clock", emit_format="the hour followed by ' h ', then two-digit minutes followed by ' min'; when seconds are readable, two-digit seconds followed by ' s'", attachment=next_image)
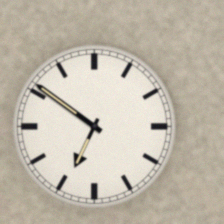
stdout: 6 h 51 min
